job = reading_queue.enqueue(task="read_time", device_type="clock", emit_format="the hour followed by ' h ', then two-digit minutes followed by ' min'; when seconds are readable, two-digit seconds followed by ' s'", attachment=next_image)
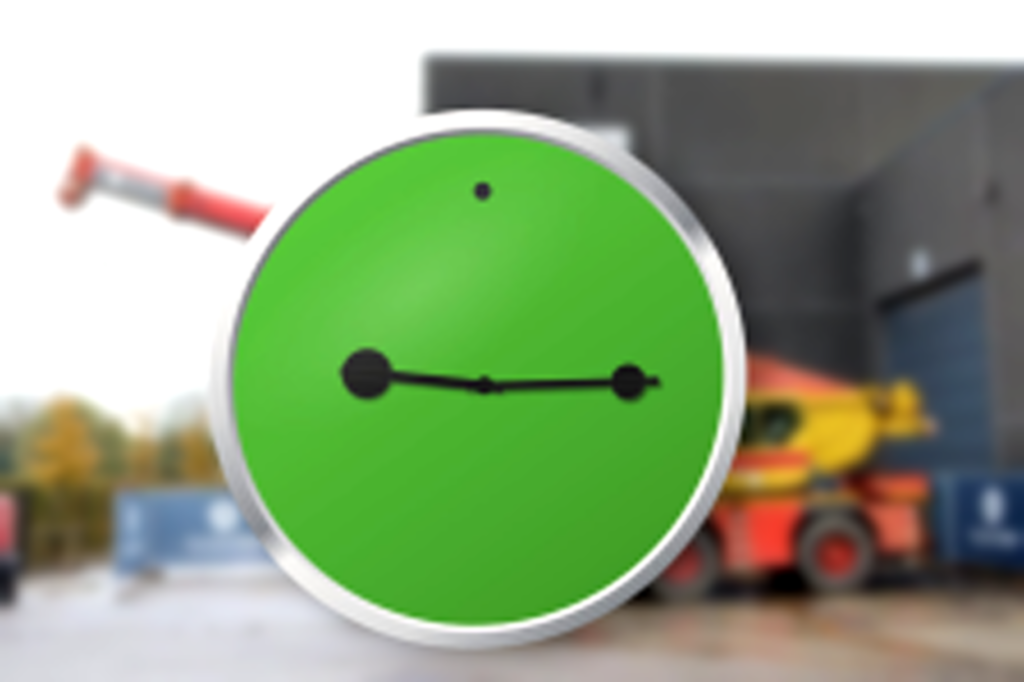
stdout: 9 h 15 min
